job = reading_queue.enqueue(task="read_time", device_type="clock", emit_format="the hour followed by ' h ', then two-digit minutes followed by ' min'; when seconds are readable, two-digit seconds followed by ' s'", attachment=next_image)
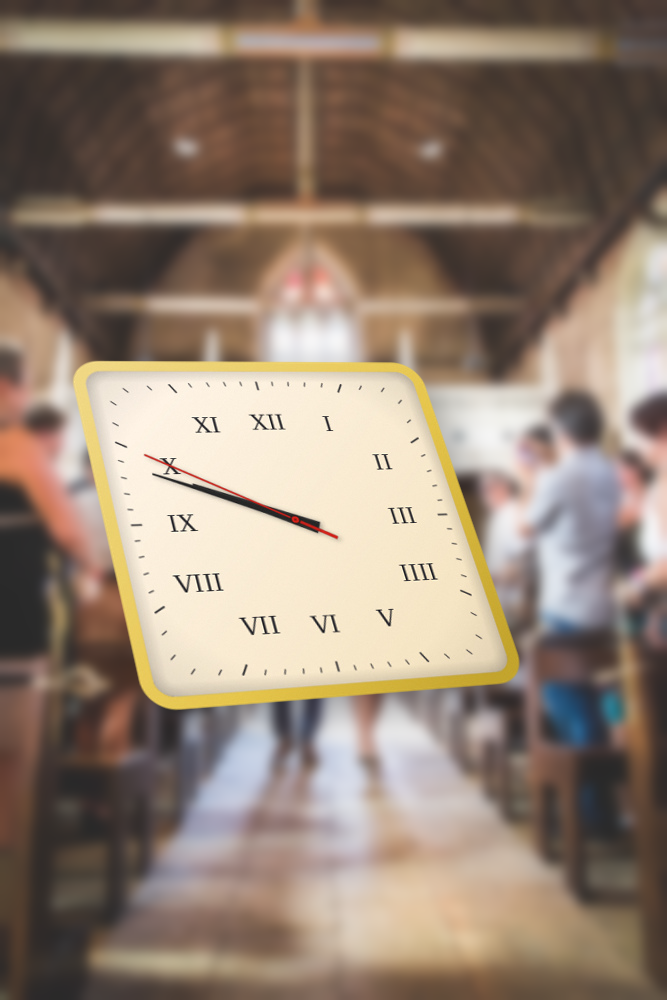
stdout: 9 h 48 min 50 s
